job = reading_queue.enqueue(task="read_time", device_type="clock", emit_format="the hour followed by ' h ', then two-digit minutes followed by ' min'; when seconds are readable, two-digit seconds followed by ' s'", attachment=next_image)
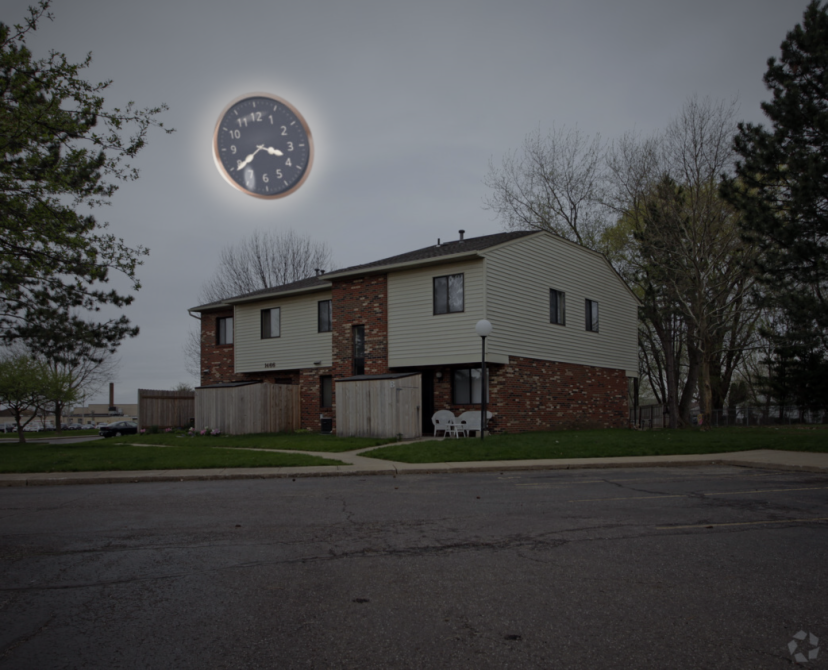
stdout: 3 h 39 min
